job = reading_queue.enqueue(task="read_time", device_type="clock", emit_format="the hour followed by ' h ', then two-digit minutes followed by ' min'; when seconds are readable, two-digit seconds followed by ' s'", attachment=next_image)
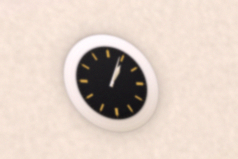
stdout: 1 h 04 min
